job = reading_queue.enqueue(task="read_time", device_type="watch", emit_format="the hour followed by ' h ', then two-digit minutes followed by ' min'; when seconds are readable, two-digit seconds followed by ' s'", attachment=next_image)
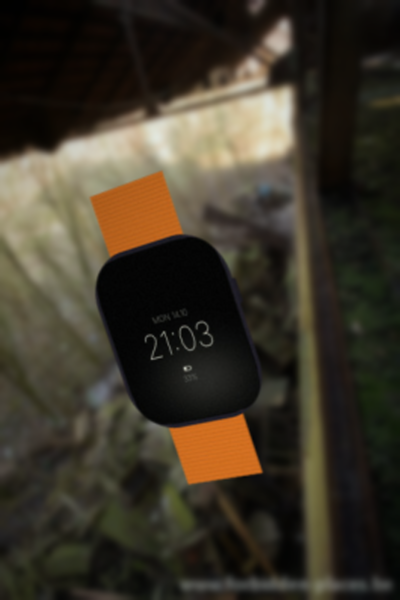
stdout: 21 h 03 min
